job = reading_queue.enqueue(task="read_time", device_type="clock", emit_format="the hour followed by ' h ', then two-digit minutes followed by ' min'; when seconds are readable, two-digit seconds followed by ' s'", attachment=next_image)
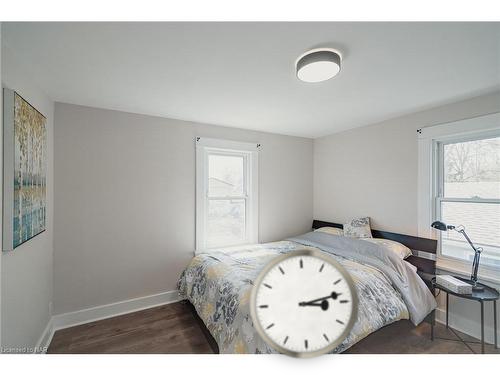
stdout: 3 h 13 min
